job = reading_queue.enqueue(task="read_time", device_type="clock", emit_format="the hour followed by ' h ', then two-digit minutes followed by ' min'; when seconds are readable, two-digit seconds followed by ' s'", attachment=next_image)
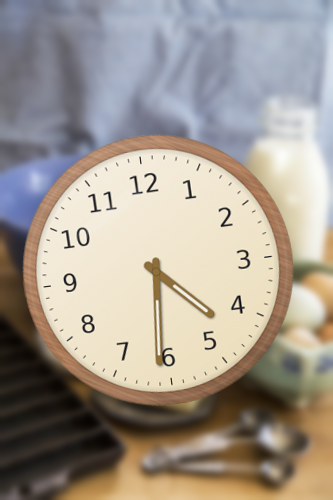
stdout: 4 h 31 min
